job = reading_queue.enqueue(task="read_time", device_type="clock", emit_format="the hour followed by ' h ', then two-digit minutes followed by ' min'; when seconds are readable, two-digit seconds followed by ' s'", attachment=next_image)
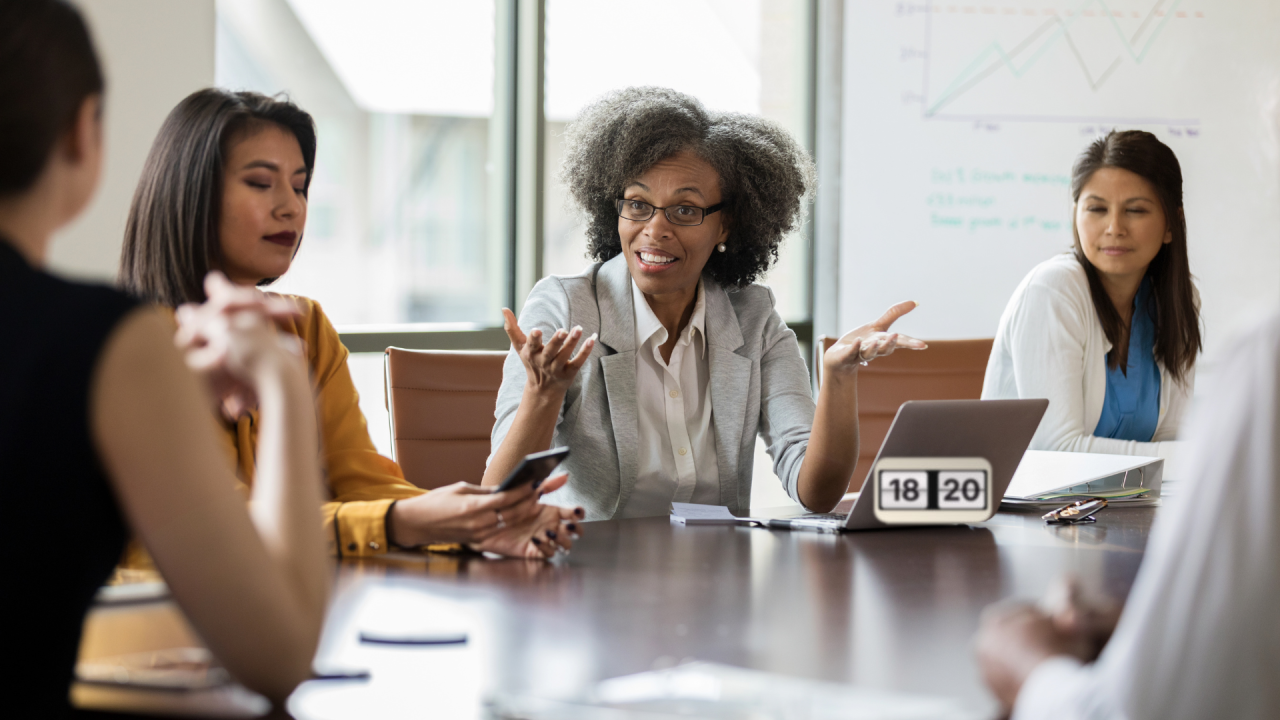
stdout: 18 h 20 min
